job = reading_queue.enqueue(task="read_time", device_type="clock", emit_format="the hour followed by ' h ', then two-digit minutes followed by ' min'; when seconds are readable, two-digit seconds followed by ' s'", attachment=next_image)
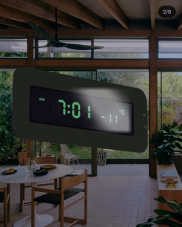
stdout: 7 h 01 min
